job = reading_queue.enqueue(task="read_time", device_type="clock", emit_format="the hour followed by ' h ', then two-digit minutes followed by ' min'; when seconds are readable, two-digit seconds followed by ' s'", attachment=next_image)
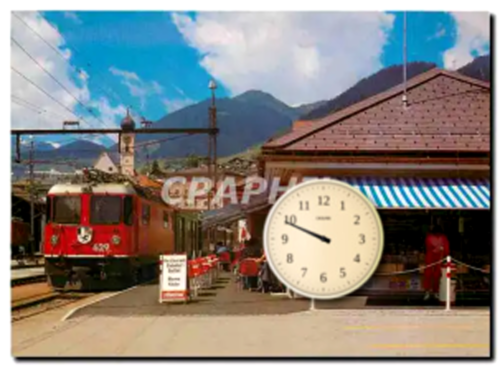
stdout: 9 h 49 min
